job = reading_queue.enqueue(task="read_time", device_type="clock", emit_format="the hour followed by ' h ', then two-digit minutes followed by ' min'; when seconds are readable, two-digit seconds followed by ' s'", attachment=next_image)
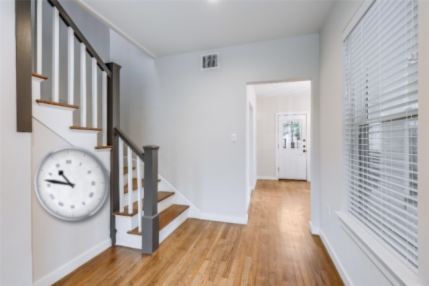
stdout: 10 h 47 min
